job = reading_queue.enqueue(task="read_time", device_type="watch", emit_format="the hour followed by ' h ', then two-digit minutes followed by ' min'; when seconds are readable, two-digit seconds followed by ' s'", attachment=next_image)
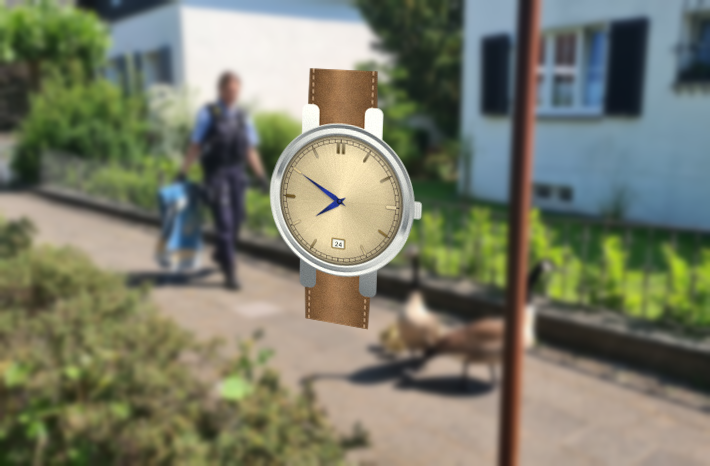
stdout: 7 h 50 min
